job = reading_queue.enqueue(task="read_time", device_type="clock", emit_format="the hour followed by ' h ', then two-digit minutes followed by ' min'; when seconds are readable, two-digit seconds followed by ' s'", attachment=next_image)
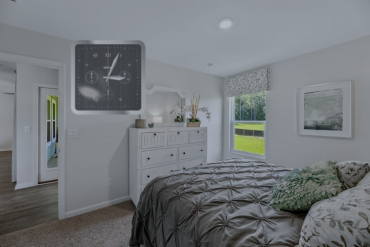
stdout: 3 h 04 min
